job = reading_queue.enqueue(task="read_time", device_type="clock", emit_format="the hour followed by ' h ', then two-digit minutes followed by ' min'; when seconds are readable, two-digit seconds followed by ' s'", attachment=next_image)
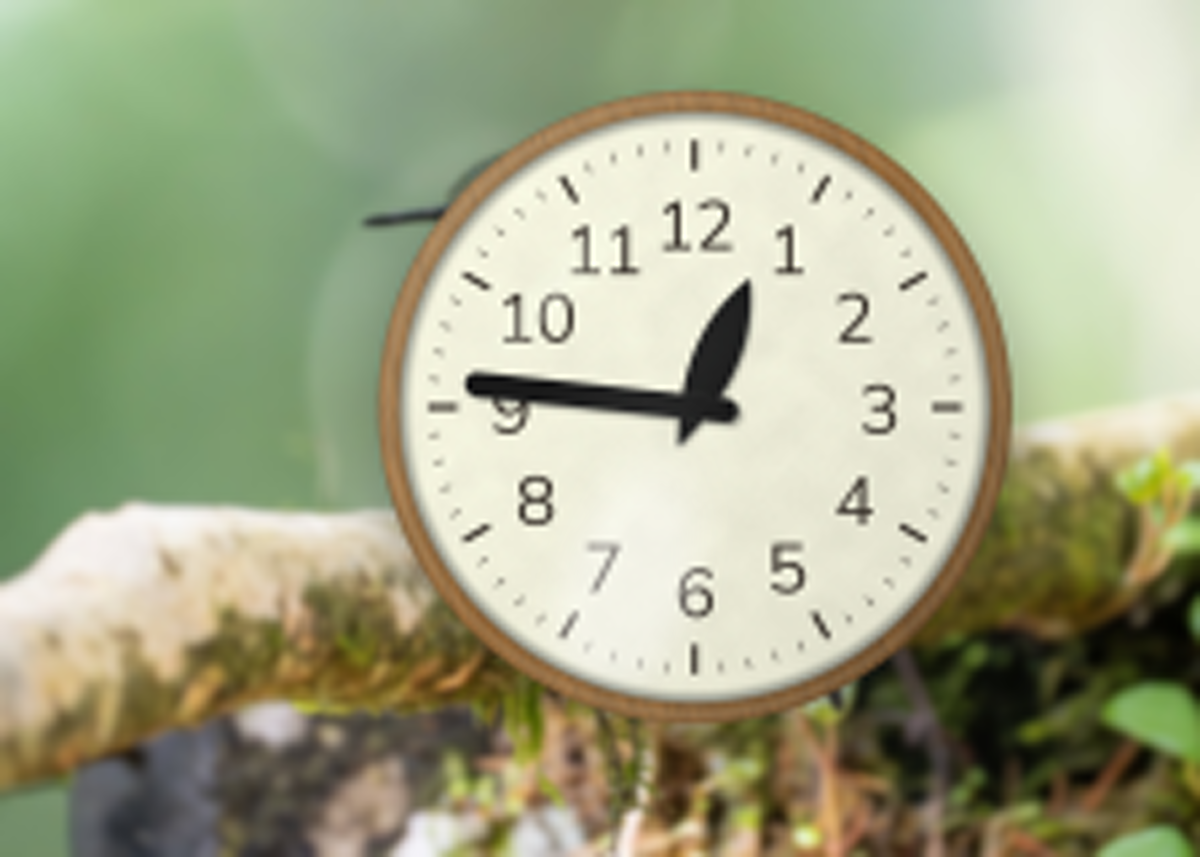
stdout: 12 h 46 min
